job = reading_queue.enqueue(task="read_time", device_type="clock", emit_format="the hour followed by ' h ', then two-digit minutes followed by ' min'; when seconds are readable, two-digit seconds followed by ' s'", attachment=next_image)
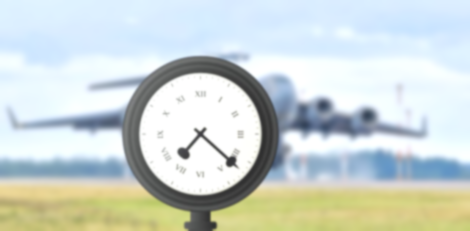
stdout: 7 h 22 min
